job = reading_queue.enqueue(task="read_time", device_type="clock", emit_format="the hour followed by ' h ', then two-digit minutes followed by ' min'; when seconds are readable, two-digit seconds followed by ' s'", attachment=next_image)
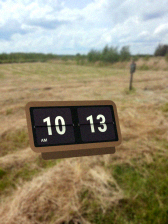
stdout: 10 h 13 min
